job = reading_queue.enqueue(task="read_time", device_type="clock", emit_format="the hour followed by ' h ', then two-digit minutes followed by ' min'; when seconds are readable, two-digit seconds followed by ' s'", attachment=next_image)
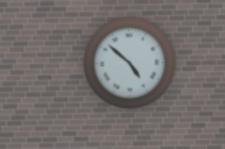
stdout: 4 h 52 min
